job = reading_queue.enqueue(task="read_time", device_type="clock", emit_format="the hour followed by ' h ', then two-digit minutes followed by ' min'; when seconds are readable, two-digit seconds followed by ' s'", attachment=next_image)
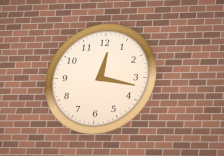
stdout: 12 h 17 min
